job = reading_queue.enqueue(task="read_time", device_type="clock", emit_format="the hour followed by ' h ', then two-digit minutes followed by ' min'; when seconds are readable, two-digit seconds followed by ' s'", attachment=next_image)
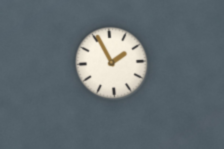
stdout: 1 h 56 min
